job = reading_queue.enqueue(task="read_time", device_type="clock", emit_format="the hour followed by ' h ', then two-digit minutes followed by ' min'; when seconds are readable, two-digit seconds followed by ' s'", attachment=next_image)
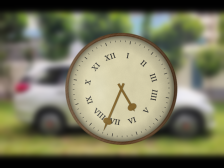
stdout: 5 h 37 min
